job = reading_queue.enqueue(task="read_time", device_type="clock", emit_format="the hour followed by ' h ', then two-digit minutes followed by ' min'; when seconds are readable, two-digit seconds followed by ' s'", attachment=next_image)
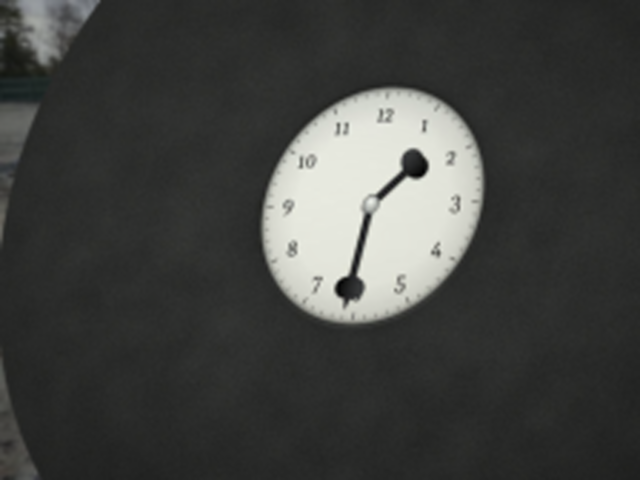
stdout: 1 h 31 min
